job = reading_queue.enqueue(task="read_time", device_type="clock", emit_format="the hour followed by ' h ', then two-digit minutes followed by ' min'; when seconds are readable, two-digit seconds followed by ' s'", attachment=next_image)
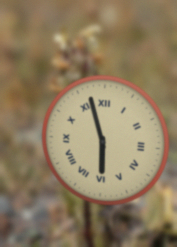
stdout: 5 h 57 min
